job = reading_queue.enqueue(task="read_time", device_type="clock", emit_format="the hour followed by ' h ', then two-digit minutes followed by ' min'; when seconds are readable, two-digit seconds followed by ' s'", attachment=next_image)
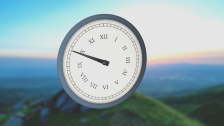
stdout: 9 h 49 min
